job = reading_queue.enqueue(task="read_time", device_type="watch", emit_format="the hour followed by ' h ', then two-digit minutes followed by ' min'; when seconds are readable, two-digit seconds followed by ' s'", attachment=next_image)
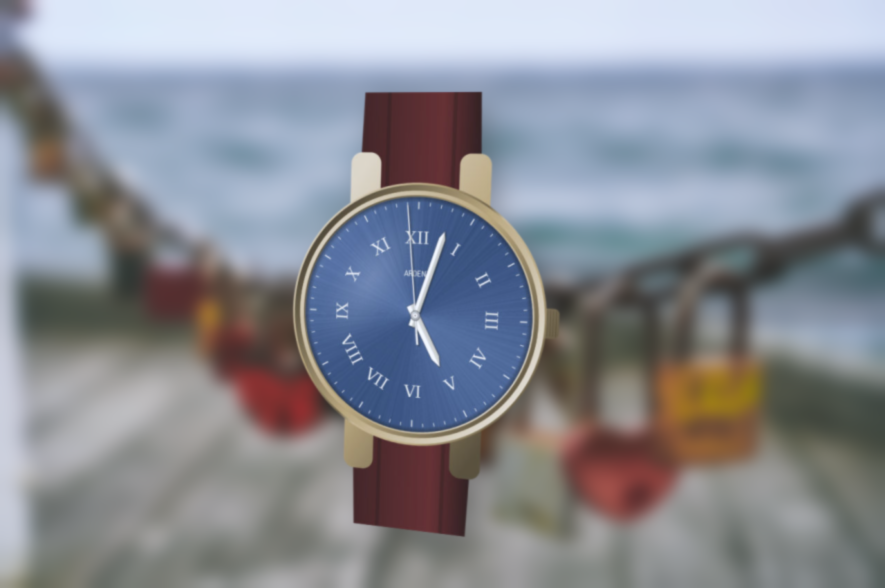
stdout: 5 h 02 min 59 s
